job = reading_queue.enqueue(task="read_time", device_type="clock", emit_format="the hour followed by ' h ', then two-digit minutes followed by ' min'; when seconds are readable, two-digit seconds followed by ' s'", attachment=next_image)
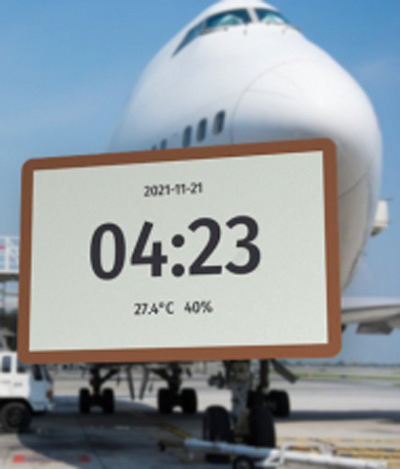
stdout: 4 h 23 min
